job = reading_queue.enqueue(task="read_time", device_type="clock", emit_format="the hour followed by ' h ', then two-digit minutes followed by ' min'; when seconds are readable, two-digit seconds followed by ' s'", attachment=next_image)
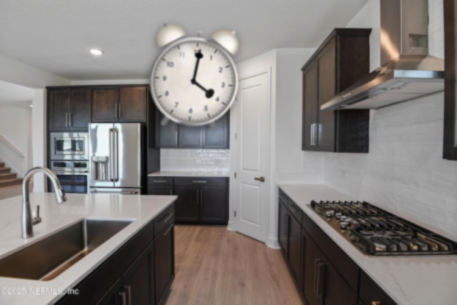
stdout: 4 h 01 min
